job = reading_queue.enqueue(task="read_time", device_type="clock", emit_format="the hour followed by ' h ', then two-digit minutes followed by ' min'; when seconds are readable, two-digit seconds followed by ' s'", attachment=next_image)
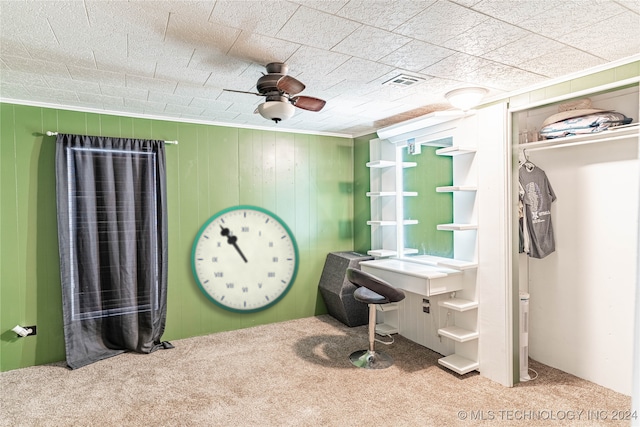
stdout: 10 h 54 min
